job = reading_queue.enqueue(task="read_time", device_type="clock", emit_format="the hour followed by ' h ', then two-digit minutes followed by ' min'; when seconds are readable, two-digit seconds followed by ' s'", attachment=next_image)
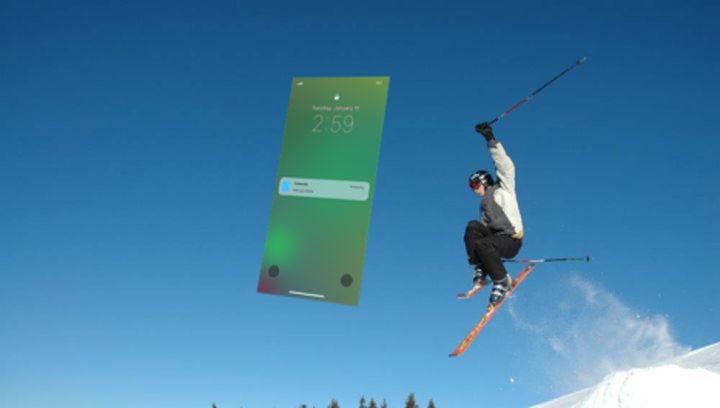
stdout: 2 h 59 min
